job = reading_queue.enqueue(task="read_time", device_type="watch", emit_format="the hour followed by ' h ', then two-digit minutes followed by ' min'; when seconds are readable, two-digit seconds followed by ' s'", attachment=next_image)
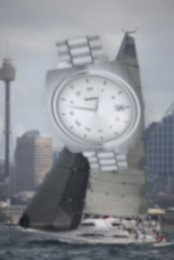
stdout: 12 h 48 min
